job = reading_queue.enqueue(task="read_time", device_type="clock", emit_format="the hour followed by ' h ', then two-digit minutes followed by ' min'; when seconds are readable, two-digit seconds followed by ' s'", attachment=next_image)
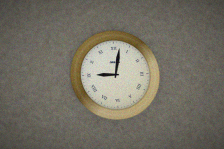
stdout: 9 h 02 min
